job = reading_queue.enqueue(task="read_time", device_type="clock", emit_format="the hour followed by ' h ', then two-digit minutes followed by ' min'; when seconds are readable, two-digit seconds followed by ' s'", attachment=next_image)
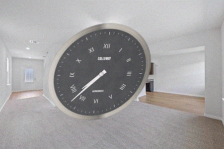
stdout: 7 h 37 min
